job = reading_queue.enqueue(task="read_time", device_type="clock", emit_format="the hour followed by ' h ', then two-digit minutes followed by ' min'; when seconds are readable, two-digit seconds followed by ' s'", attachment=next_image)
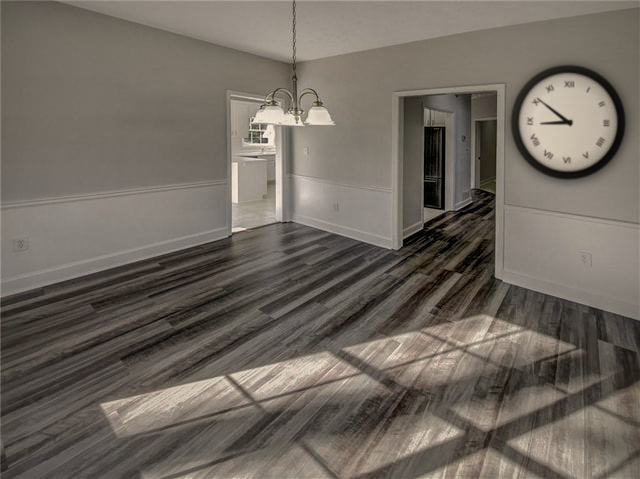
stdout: 8 h 51 min
